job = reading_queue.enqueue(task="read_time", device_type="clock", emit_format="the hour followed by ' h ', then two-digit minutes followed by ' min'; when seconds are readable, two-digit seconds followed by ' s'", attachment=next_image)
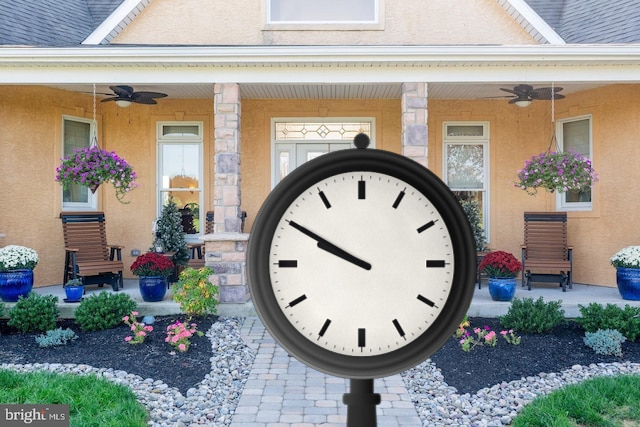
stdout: 9 h 50 min
